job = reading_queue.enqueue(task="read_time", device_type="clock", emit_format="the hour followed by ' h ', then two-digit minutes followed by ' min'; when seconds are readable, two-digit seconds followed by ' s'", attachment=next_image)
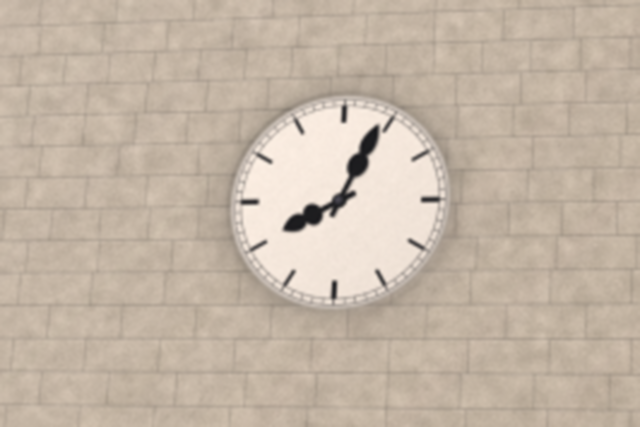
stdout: 8 h 04 min
